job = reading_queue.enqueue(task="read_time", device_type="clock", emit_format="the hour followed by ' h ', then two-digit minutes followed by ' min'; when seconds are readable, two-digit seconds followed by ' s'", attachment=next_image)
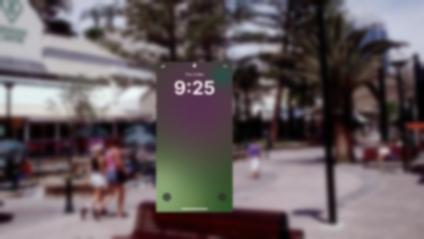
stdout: 9 h 25 min
